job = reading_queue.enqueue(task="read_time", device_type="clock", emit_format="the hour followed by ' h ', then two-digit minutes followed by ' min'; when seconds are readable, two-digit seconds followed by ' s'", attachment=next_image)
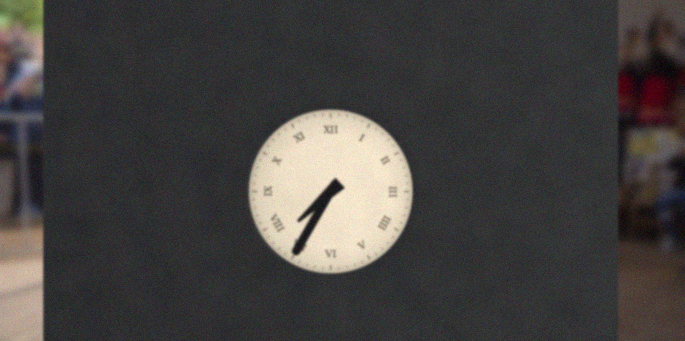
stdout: 7 h 35 min
